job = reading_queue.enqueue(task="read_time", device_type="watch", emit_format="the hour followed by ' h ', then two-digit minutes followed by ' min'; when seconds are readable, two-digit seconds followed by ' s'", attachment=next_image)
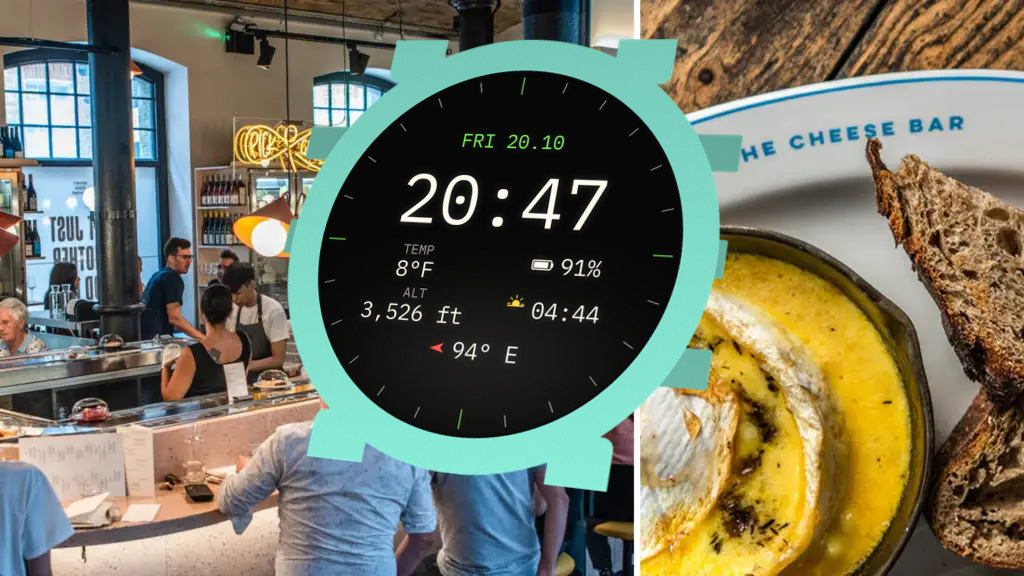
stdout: 20 h 47 min
